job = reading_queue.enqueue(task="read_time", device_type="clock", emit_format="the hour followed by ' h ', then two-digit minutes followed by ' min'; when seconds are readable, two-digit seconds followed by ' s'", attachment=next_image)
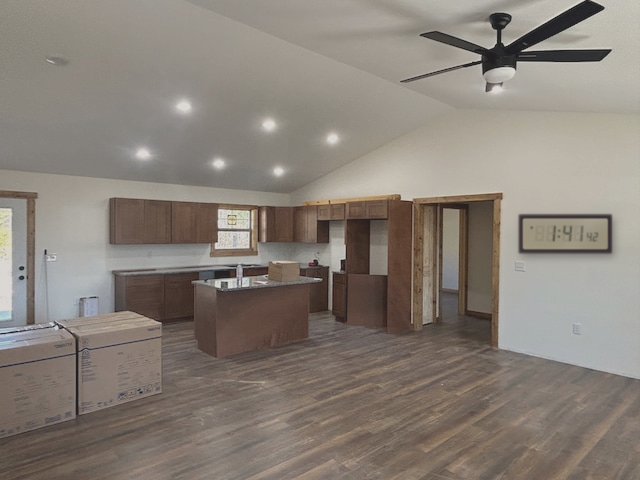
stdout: 1 h 41 min
